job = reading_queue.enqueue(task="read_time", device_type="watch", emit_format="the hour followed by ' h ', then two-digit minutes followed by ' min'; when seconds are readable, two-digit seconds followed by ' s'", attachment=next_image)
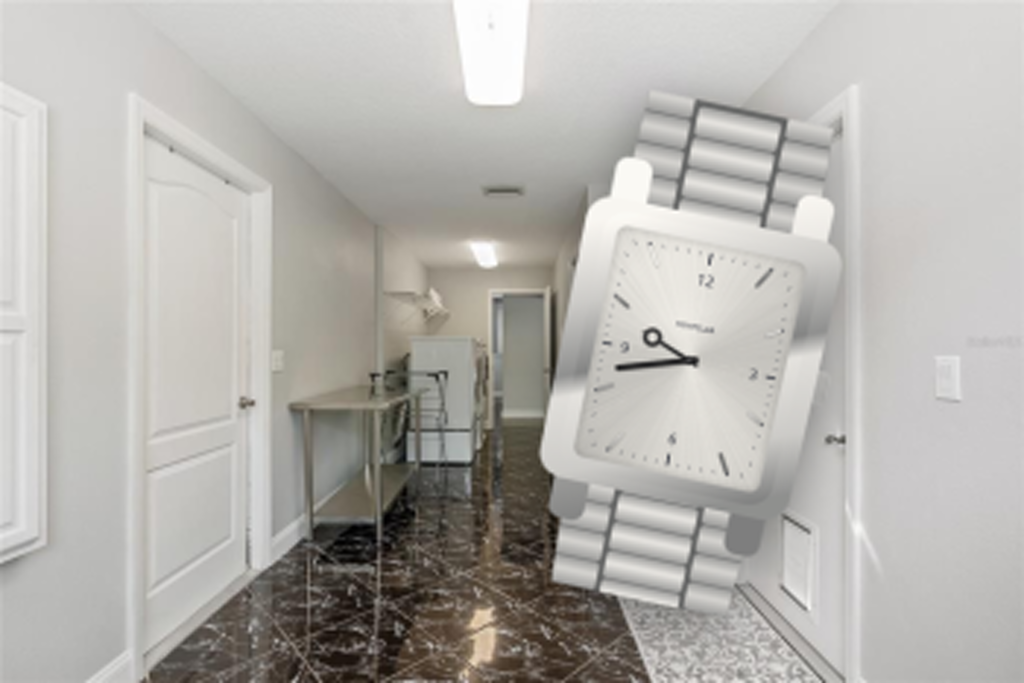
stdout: 9 h 42 min
